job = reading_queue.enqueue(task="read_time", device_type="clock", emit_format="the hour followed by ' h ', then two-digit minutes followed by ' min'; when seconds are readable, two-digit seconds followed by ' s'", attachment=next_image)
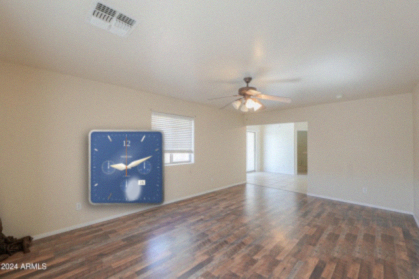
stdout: 9 h 11 min
